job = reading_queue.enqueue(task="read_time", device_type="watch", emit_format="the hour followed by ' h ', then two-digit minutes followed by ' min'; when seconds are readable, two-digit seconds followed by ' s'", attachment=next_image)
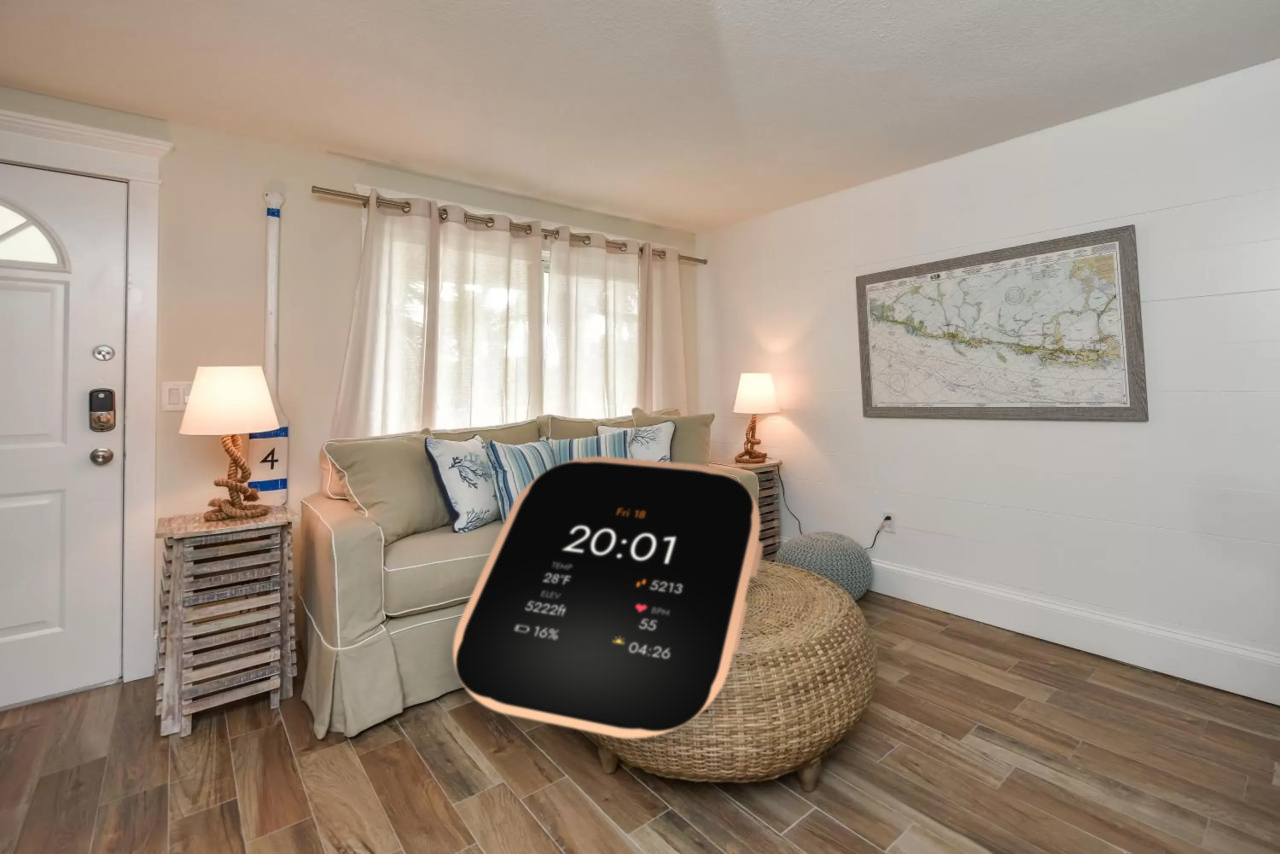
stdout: 20 h 01 min
